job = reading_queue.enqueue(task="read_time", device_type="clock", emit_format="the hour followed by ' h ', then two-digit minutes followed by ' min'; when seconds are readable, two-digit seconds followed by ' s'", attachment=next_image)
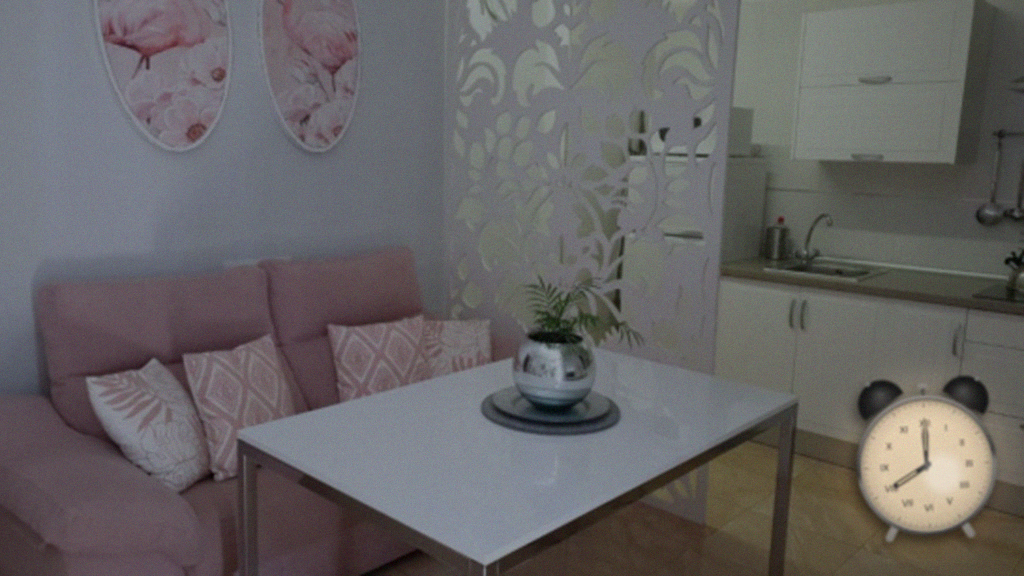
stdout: 8 h 00 min
